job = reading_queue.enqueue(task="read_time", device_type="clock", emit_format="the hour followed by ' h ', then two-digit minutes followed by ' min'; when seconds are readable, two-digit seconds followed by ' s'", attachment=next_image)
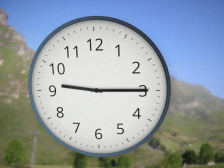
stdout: 9 h 15 min
